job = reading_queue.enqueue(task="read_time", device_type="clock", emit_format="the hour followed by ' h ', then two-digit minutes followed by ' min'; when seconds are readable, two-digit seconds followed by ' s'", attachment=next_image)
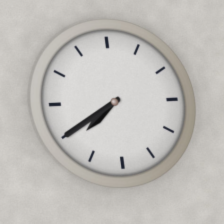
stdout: 7 h 40 min
